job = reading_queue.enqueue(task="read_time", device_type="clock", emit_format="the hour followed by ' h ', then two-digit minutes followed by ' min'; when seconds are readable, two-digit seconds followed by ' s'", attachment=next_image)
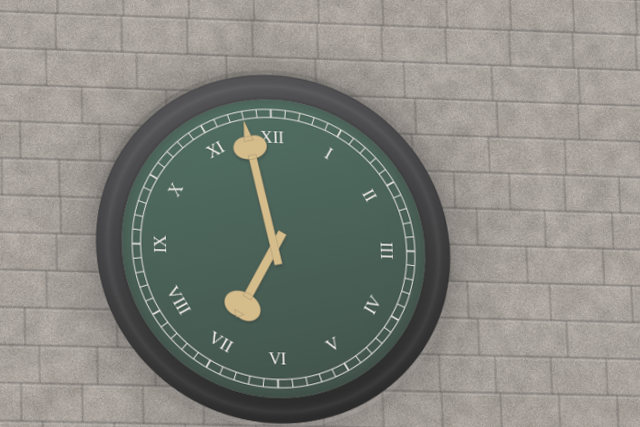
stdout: 6 h 58 min
